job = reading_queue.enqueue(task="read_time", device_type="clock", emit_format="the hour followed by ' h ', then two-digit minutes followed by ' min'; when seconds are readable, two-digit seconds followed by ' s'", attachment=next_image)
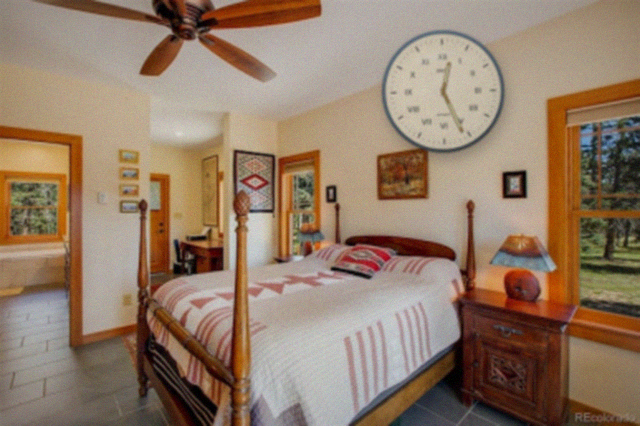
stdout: 12 h 26 min
